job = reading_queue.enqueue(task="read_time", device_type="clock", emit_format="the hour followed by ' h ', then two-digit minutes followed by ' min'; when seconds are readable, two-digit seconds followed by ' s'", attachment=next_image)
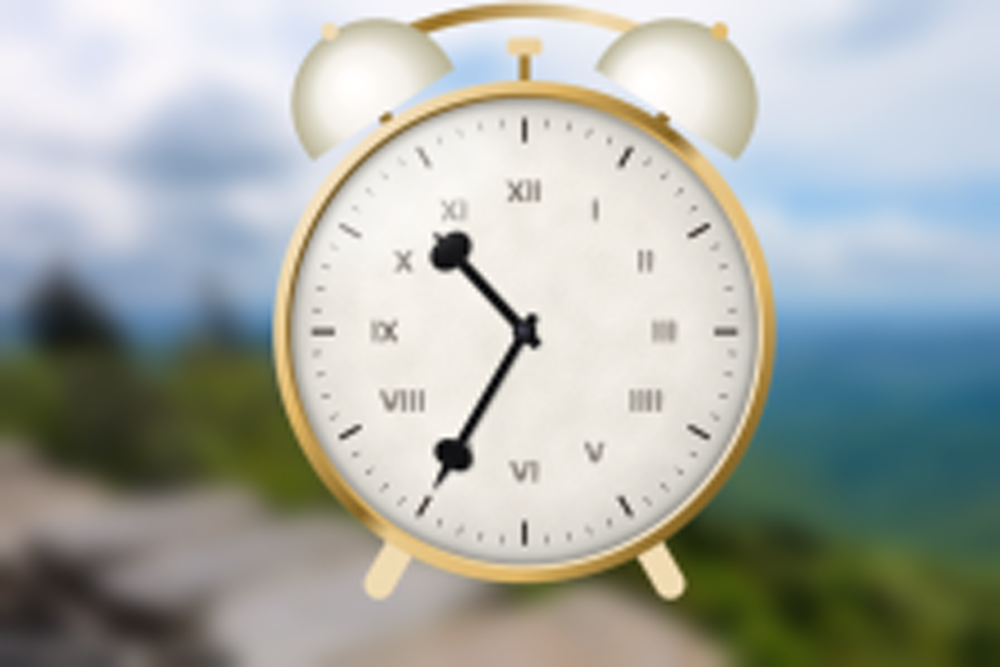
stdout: 10 h 35 min
